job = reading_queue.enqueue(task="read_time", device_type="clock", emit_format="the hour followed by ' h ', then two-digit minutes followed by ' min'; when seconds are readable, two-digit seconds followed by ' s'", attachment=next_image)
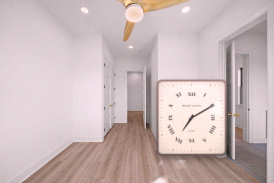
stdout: 7 h 10 min
